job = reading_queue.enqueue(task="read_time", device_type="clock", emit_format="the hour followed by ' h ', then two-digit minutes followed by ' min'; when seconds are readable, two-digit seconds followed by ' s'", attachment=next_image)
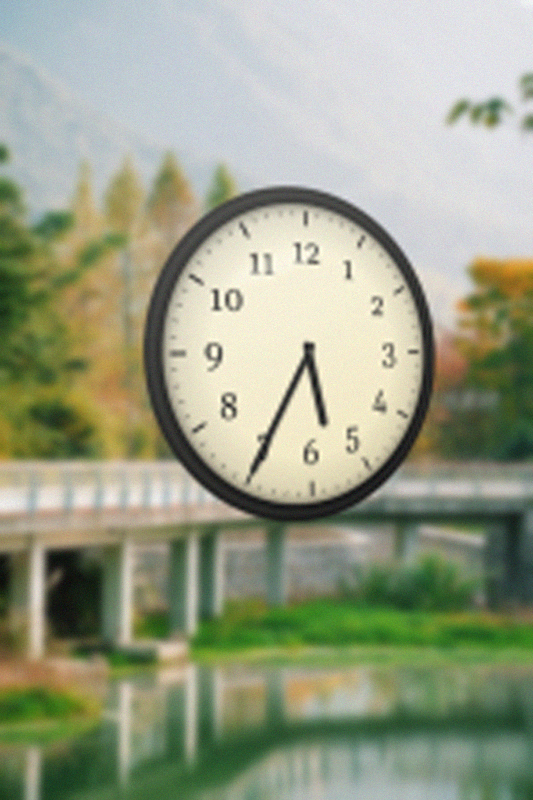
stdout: 5 h 35 min
